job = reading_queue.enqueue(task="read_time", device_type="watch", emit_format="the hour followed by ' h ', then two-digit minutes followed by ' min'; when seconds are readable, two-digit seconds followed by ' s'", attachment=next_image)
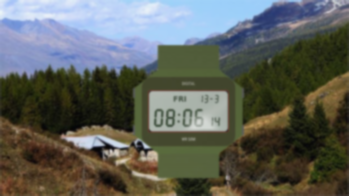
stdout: 8 h 06 min
